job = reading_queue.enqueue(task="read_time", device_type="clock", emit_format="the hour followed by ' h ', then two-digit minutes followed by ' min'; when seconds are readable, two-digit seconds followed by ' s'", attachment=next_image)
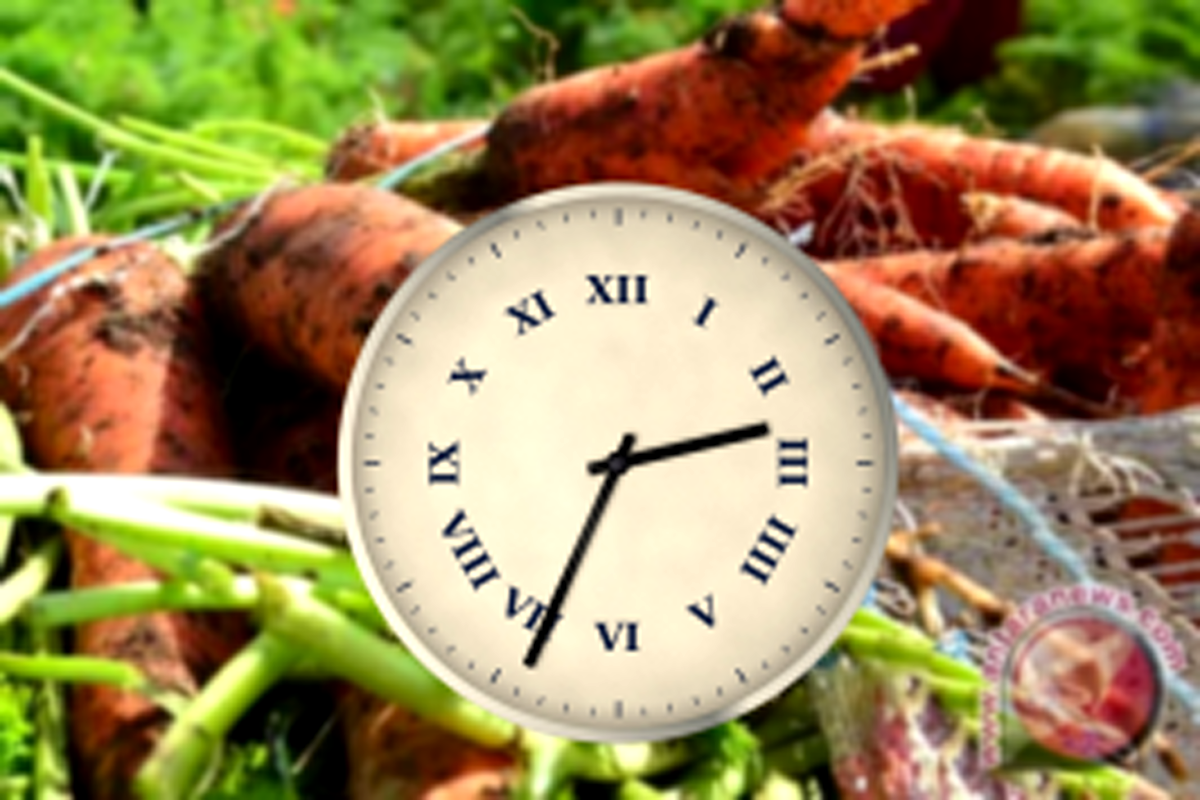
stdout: 2 h 34 min
